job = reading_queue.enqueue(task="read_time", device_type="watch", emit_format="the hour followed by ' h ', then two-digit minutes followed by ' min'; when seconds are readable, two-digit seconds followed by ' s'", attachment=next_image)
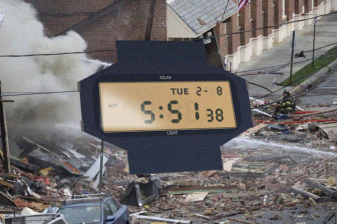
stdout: 5 h 51 min 38 s
